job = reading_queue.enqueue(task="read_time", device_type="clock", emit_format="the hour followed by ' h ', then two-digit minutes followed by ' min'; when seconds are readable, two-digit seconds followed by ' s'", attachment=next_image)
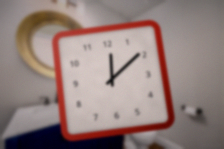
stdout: 12 h 09 min
